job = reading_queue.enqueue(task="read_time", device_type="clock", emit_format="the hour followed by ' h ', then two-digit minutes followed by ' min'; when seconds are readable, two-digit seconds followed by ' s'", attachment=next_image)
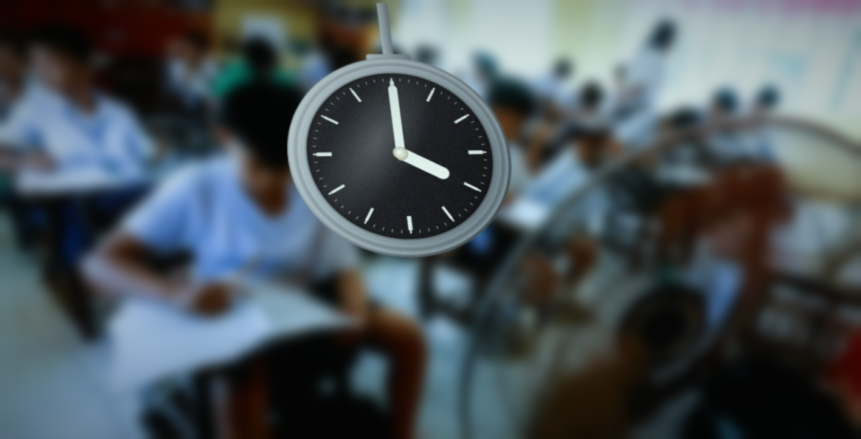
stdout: 4 h 00 min
